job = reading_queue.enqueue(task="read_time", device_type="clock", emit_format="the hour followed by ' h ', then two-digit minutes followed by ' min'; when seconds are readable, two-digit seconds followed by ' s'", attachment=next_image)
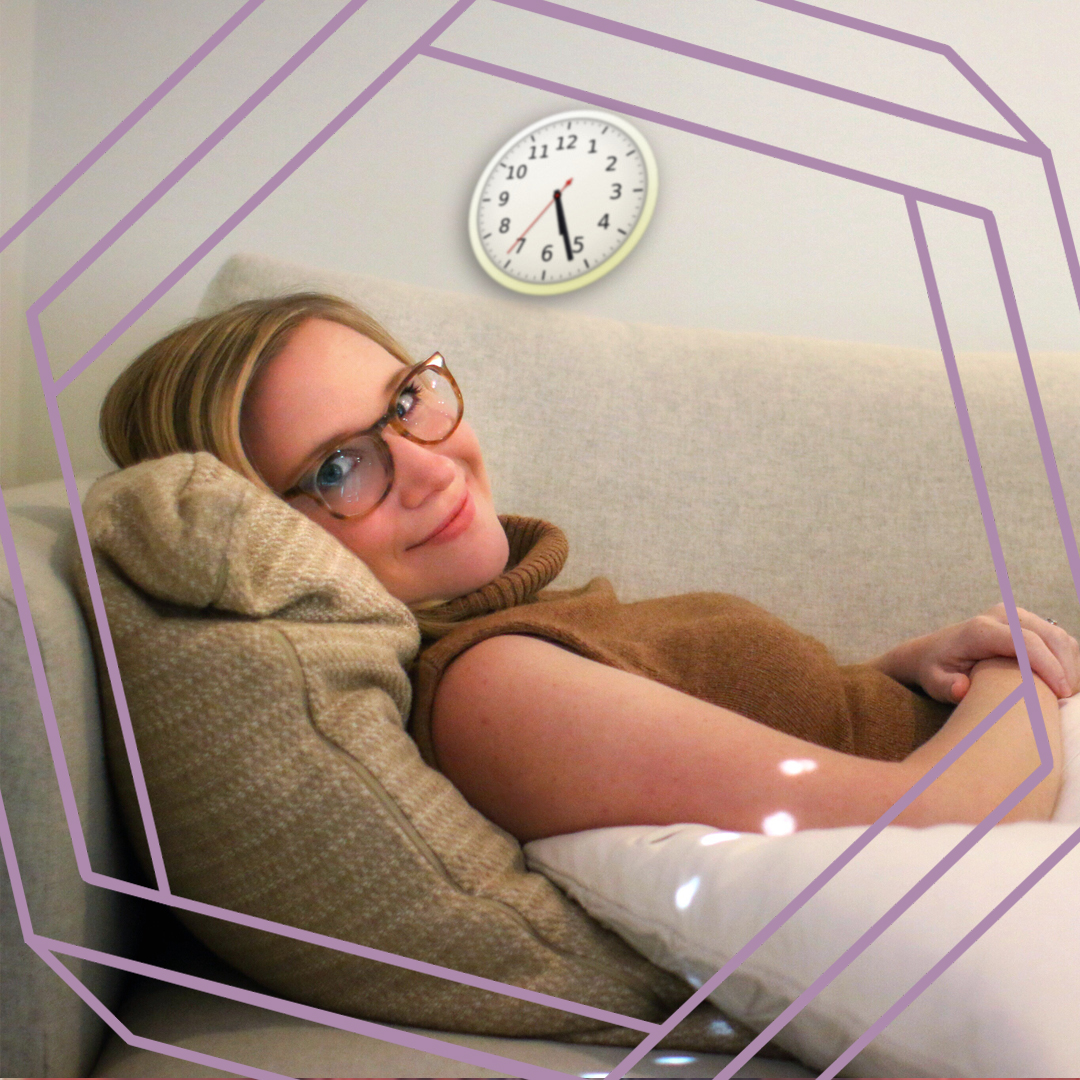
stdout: 5 h 26 min 36 s
